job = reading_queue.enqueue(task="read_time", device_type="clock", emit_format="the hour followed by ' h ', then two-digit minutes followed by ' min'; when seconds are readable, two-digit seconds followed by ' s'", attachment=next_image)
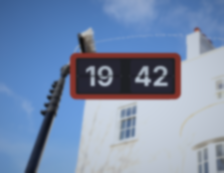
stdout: 19 h 42 min
